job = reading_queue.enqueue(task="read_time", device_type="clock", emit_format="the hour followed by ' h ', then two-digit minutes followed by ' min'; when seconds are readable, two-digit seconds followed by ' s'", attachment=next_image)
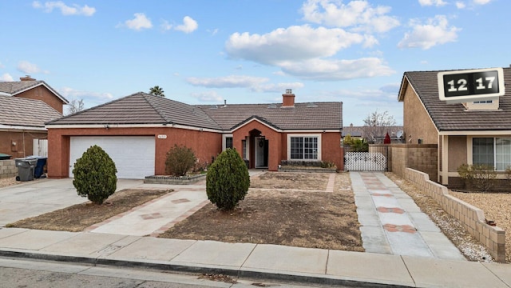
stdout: 12 h 17 min
